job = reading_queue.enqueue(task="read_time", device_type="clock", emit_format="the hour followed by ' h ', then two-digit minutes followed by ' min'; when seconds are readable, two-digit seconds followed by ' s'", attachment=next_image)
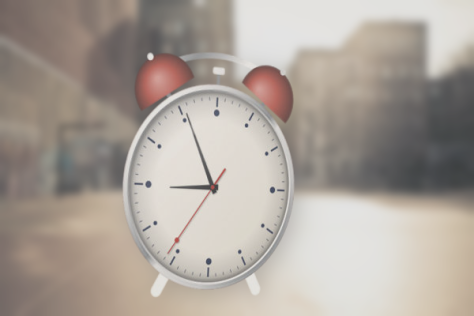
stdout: 8 h 55 min 36 s
